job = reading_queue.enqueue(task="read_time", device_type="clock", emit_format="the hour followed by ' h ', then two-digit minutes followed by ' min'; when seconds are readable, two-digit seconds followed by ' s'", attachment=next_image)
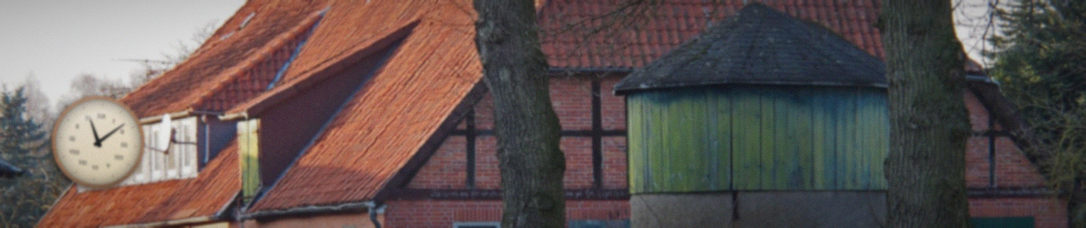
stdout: 11 h 08 min
